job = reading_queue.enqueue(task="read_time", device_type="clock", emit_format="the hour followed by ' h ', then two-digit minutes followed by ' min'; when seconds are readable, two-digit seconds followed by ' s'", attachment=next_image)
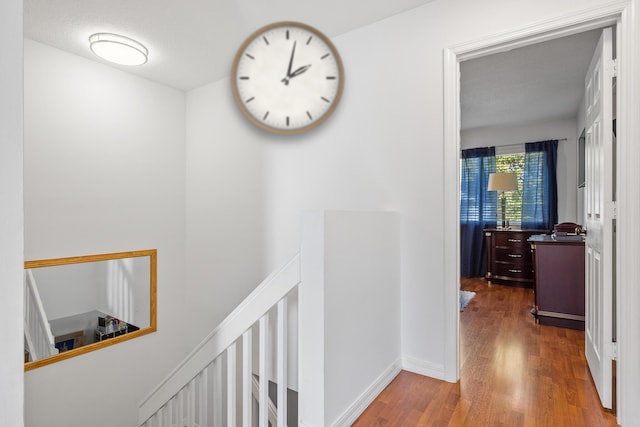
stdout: 2 h 02 min
